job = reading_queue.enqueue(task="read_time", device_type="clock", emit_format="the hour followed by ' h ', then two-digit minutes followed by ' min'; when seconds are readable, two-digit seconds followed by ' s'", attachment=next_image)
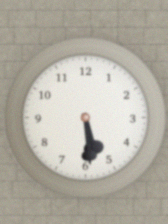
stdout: 5 h 29 min
